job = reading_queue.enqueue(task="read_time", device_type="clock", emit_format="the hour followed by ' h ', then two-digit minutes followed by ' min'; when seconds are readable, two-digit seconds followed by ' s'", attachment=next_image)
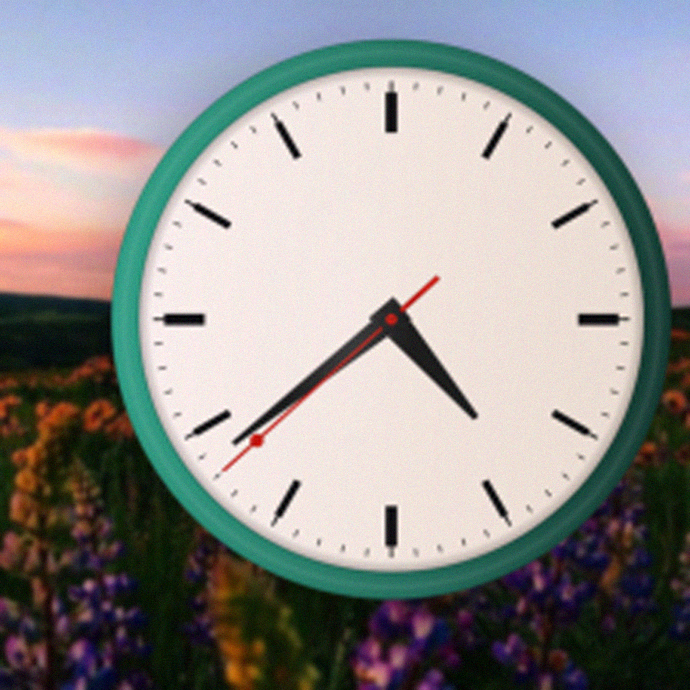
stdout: 4 h 38 min 38 s
